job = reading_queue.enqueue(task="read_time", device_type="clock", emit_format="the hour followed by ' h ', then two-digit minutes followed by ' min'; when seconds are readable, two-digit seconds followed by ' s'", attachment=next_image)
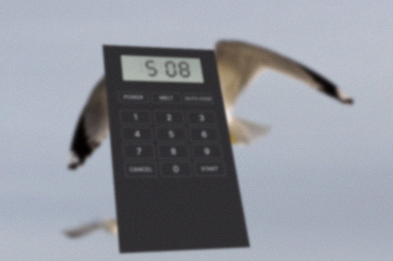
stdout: 5 h 08 min
